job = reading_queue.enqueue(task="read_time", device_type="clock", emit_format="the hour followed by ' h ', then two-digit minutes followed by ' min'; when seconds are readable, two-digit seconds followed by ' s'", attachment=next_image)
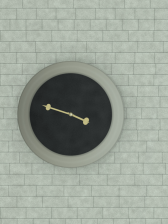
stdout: 3 h 48 min
